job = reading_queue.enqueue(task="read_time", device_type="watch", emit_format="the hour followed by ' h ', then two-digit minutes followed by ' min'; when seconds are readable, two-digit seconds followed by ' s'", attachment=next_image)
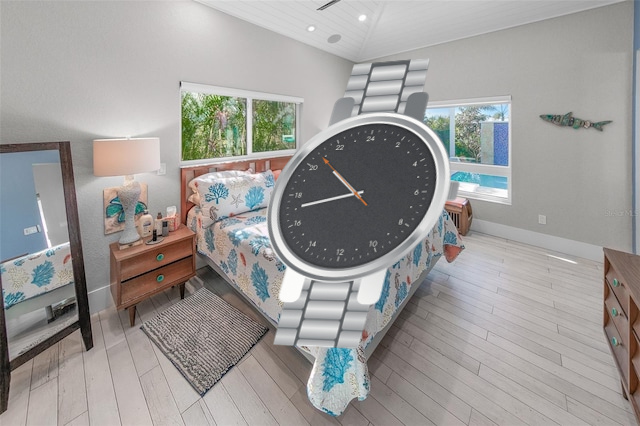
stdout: 20 h 42 min 52 s
